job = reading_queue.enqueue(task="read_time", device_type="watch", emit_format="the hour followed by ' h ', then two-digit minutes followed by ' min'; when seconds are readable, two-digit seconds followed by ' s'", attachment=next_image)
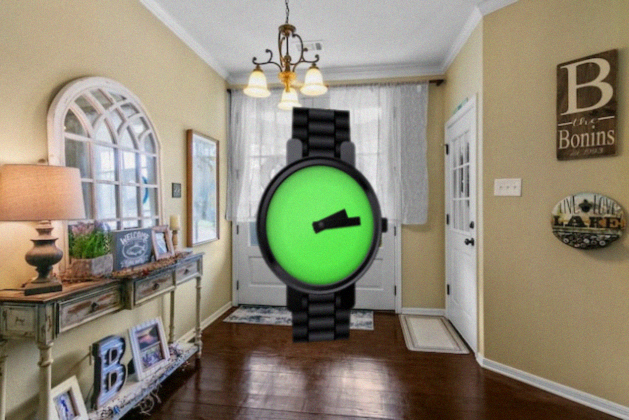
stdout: 2 h 14 min
